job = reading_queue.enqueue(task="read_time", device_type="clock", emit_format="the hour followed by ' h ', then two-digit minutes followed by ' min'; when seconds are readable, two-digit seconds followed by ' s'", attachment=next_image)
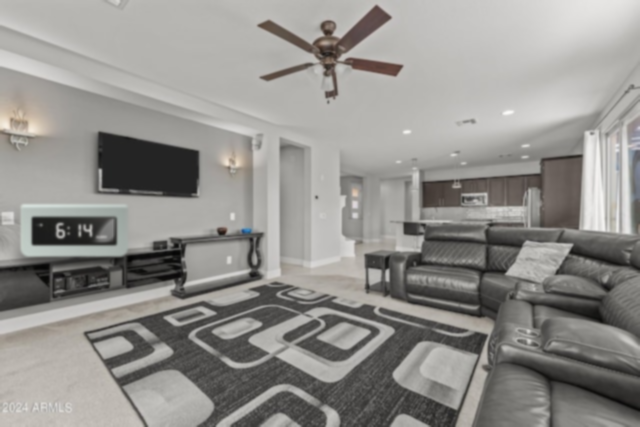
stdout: 6 h 14 min
